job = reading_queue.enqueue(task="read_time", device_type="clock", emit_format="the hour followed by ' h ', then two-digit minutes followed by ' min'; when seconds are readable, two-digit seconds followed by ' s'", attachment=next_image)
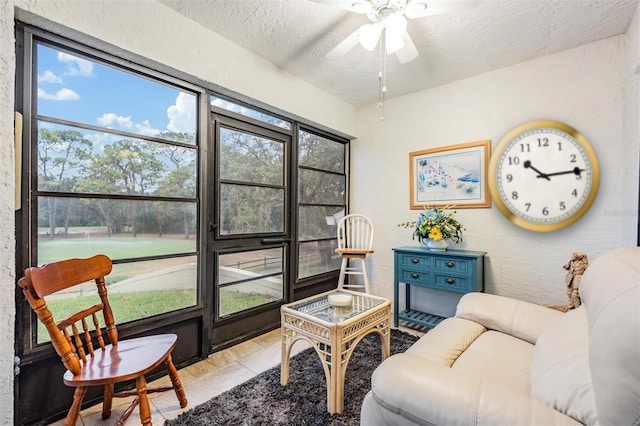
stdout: 10 h 14 min
